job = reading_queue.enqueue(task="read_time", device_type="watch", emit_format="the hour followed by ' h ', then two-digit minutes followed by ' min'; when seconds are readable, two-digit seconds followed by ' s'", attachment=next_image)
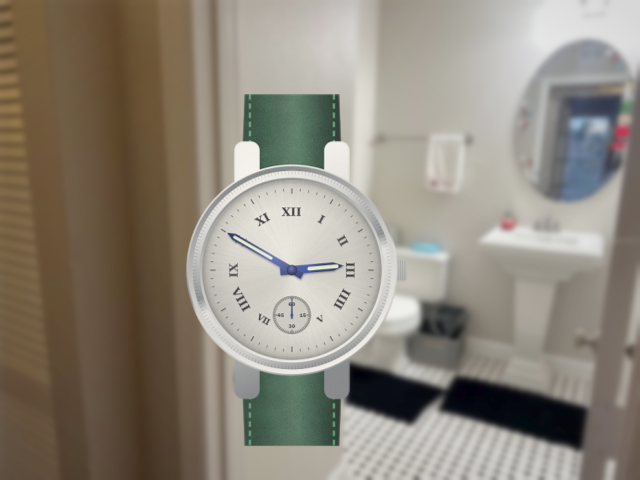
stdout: 2 h 50 min
